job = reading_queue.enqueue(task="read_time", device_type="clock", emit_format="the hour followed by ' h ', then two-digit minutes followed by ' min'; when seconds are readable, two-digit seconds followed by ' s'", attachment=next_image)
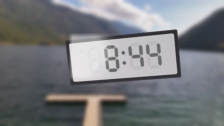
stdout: 8 h 44 min
